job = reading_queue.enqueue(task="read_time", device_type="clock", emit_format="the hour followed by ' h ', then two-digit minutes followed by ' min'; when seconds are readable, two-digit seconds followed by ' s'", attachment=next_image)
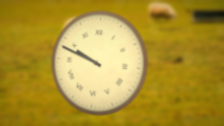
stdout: 9 h 48 min
